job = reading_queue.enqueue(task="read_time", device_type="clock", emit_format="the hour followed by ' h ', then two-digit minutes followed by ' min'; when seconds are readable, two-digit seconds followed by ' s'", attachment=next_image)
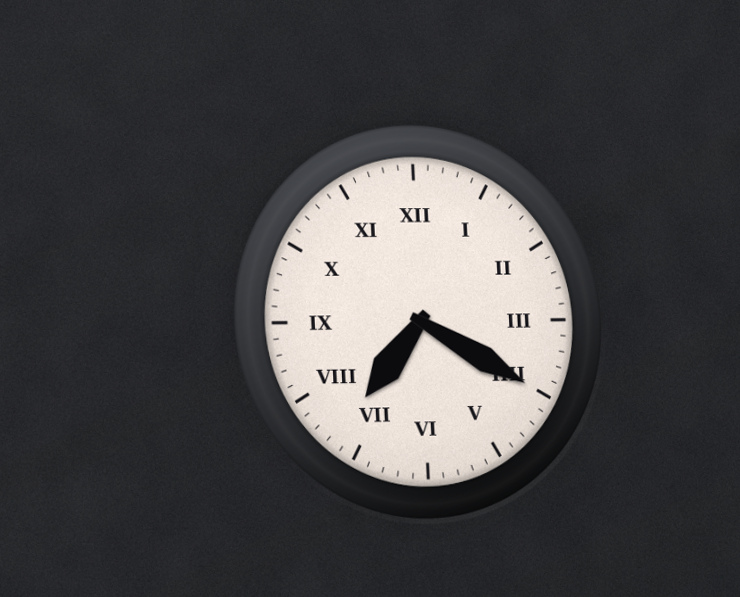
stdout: 7 h 20 min
